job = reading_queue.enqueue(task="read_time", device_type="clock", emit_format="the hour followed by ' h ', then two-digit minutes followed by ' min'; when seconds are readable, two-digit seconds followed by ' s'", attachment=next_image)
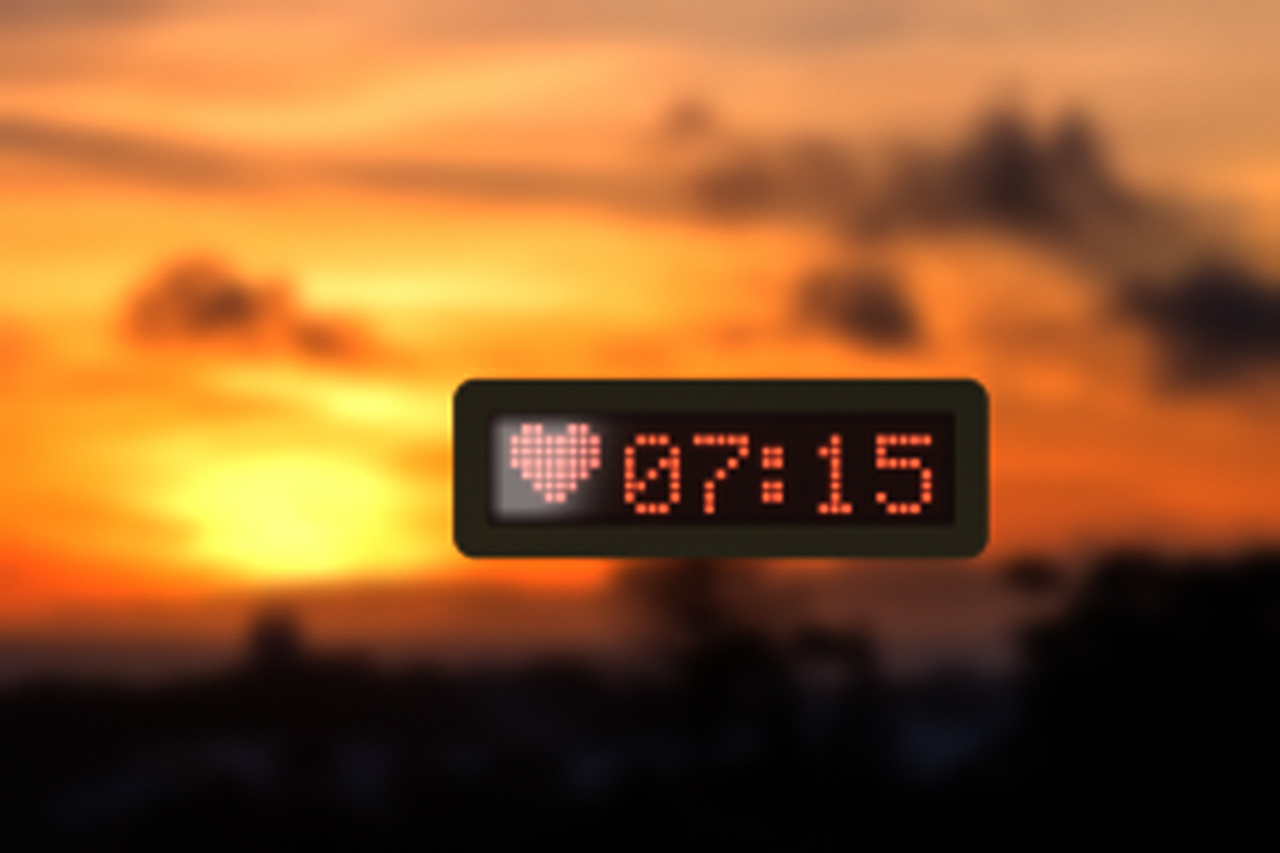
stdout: 7 h 15 min
